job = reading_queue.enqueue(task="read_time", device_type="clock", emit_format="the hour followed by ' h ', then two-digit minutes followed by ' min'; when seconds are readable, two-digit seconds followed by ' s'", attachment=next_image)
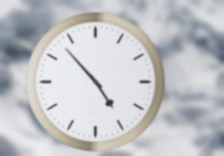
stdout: 4 h 53 min
